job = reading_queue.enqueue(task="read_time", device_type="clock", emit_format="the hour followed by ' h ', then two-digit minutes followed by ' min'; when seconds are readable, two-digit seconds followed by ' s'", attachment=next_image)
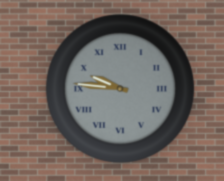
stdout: 9 h 46 min
